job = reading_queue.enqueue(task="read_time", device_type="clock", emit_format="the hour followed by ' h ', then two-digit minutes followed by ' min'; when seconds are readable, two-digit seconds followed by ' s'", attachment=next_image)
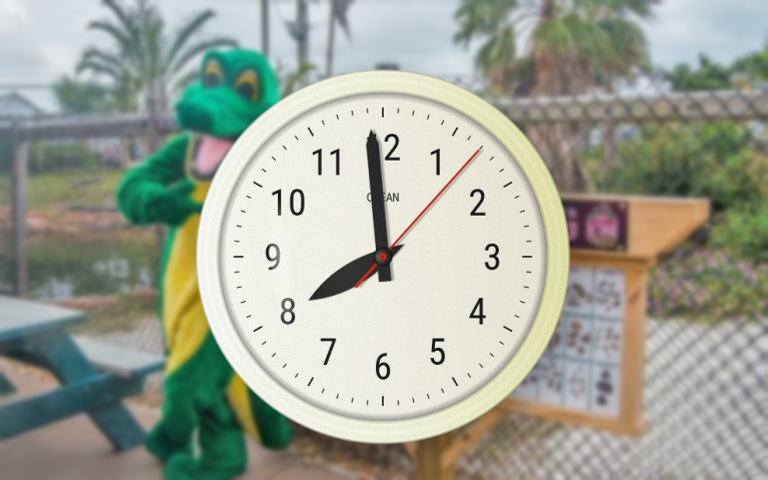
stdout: 7 h 59 min 07 s
